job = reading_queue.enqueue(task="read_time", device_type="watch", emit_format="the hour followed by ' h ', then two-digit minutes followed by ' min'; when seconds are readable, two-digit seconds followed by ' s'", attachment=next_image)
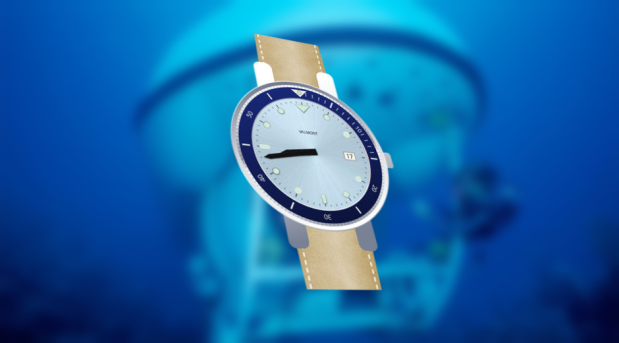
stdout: 8 h 43 min
